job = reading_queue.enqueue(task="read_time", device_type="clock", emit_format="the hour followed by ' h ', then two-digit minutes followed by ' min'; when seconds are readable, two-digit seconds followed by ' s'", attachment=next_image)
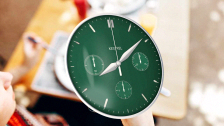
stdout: 8 h 09 min
